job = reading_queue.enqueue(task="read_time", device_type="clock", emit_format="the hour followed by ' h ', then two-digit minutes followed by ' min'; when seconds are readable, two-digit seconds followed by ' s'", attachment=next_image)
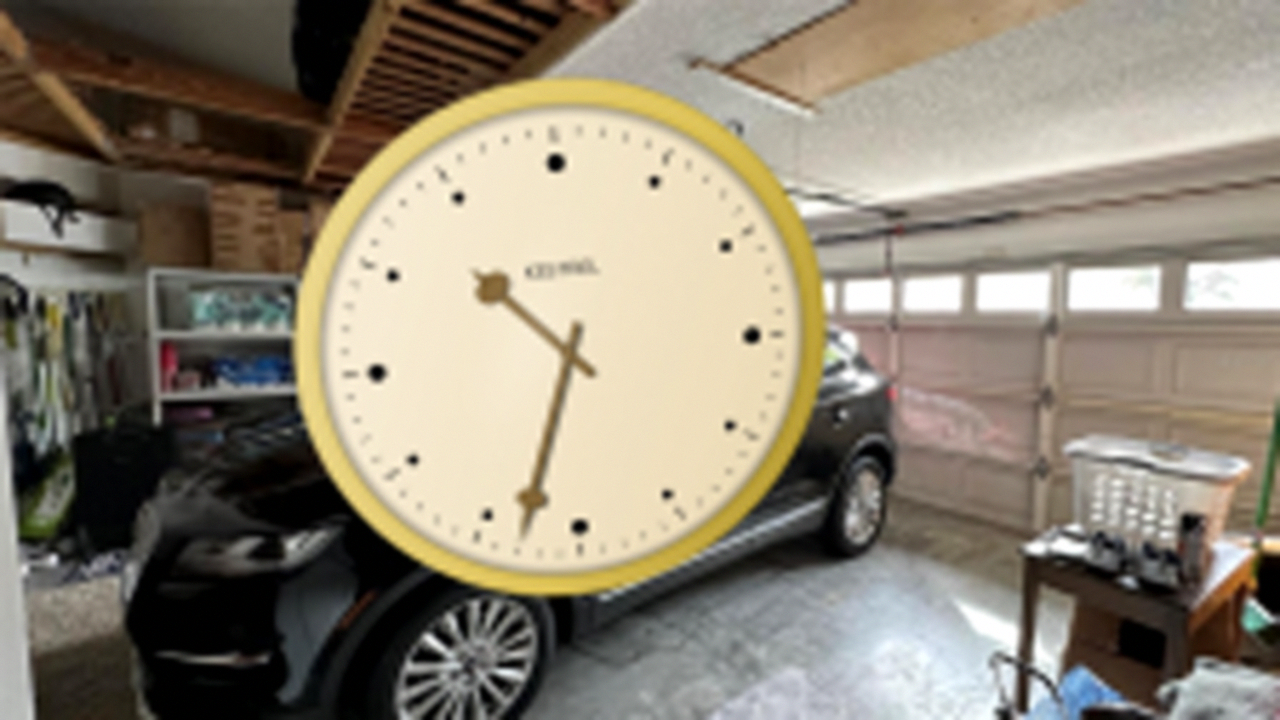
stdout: 10 h 33 min
